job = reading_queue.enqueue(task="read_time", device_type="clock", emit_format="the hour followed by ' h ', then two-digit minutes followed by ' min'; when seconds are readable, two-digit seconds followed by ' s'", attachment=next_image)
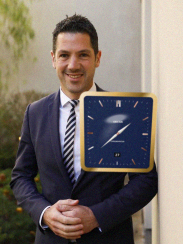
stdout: 1 h 38 min
